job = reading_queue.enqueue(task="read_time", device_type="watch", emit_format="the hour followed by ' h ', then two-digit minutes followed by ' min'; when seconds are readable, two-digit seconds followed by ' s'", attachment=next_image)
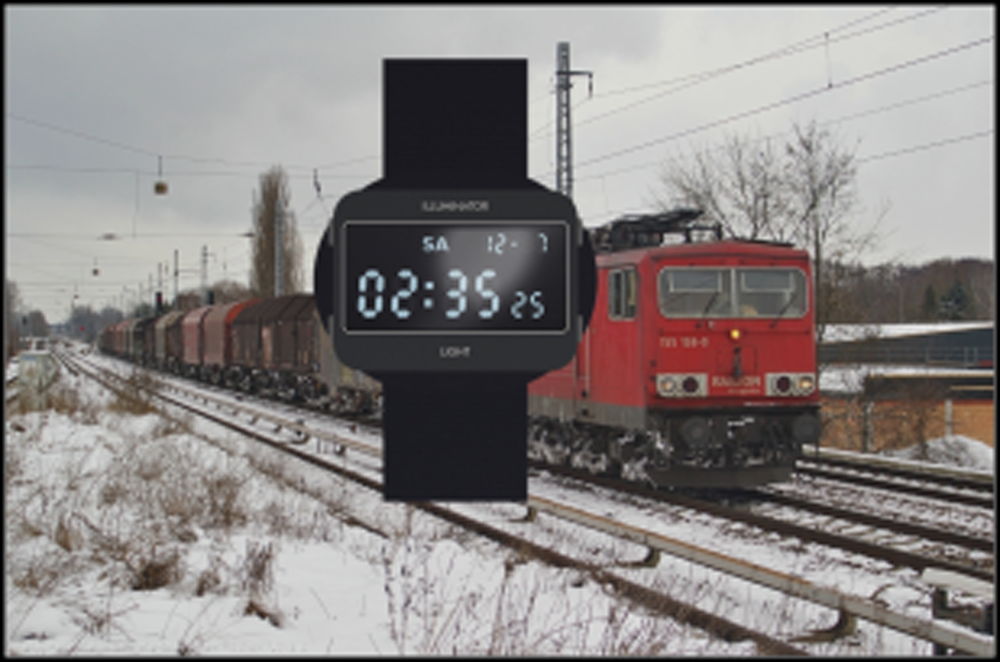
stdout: 2 h 35 min 25 s
